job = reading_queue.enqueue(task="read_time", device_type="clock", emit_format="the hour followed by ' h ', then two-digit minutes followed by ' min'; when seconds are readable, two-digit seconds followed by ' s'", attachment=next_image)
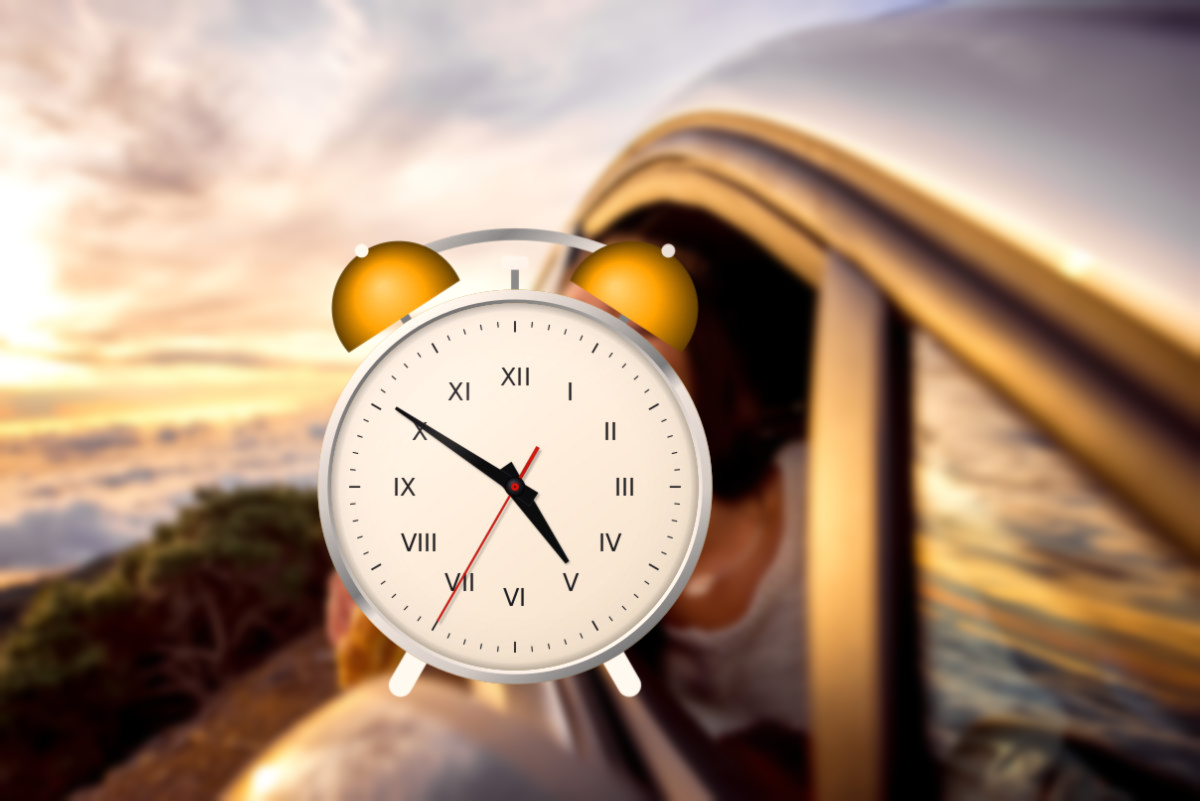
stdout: 4 h 50 min 35 s
